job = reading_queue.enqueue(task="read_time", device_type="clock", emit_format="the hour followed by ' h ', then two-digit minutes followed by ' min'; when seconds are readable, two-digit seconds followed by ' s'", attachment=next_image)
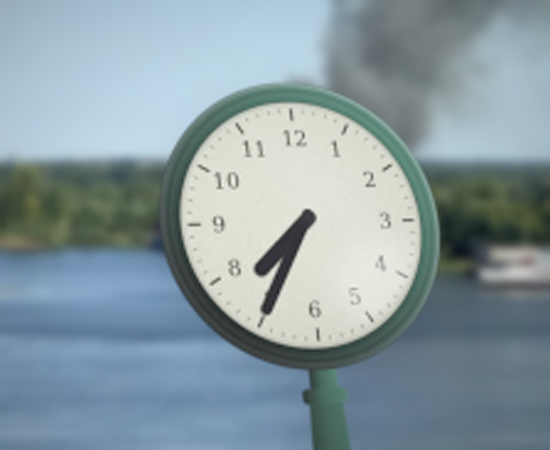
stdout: 7 h 35 min
